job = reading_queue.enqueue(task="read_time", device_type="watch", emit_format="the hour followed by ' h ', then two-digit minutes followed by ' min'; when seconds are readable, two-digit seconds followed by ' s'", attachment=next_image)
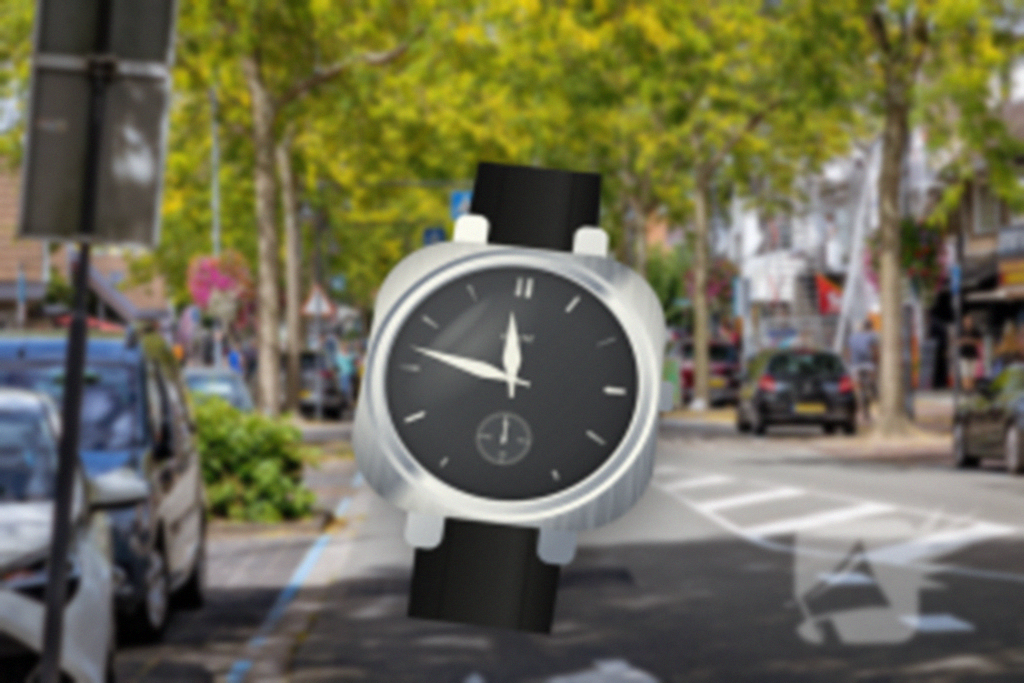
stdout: 11 h 47 min
